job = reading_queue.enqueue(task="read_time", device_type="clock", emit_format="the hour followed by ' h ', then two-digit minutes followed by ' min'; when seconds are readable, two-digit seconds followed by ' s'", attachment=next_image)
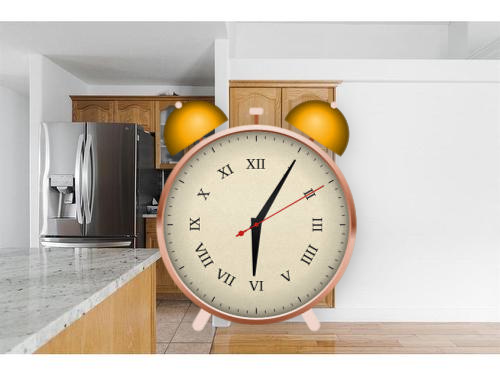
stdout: 6 h 05 min 10 s
